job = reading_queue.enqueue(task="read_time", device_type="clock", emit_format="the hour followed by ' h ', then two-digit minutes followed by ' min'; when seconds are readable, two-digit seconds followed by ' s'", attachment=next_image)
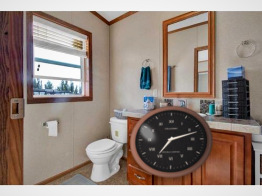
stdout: 7 h 12 min
